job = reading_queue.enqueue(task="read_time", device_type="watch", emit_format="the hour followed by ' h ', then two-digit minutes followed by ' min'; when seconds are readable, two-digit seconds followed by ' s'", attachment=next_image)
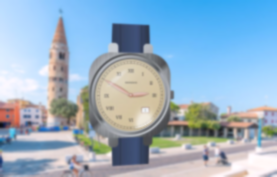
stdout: 2 h 50 min
